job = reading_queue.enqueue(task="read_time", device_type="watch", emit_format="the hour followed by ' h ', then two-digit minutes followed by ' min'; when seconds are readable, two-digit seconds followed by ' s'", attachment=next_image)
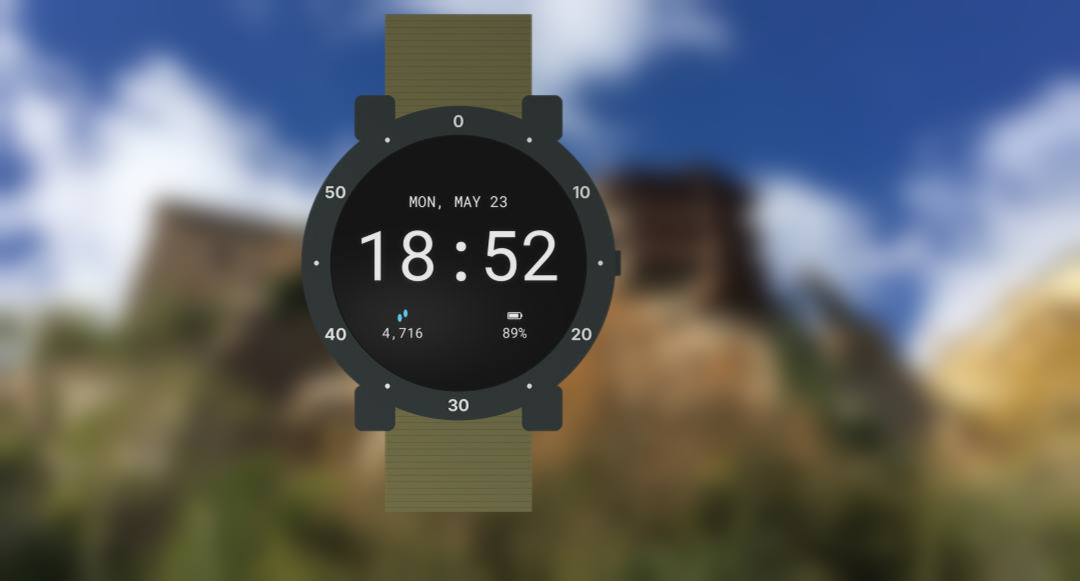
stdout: 18 h 52 min
